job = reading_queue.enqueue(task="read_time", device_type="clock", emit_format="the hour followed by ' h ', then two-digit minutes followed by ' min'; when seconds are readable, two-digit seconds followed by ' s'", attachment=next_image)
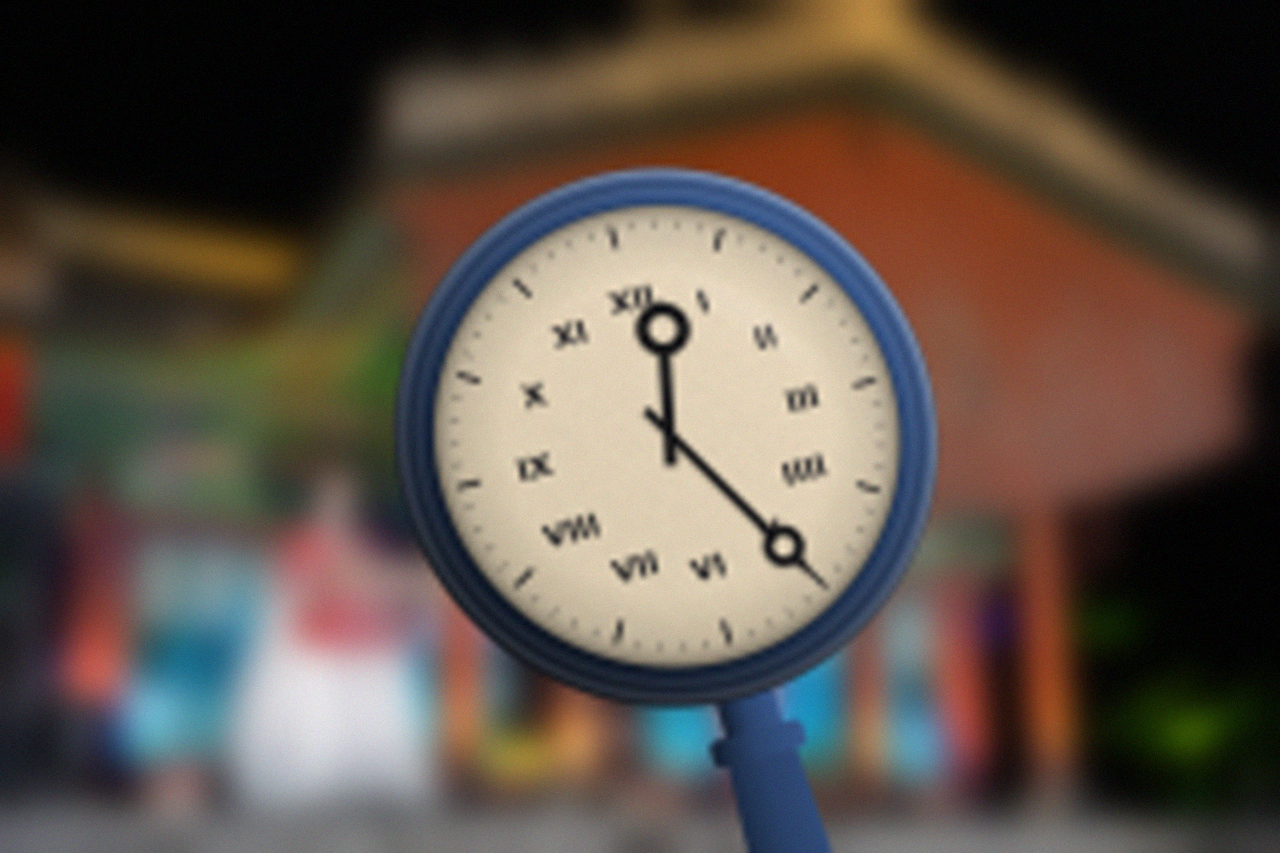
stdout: 12 h 25 min
